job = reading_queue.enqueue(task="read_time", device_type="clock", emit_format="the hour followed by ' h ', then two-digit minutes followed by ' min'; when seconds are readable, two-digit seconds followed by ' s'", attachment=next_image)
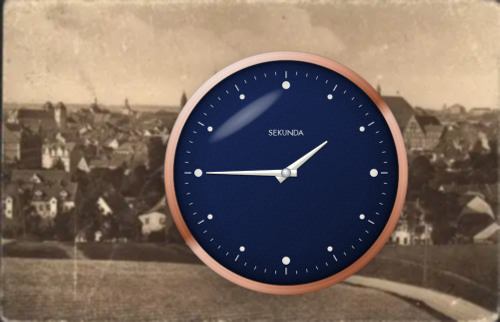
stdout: 1 h 45 min
